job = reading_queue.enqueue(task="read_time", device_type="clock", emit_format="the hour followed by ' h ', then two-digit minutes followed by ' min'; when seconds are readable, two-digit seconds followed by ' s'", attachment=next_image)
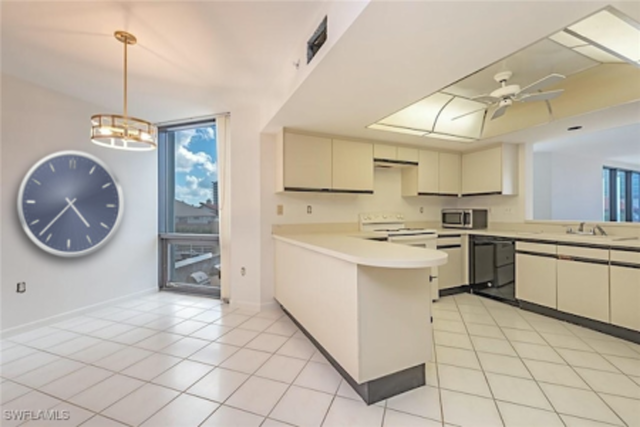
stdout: 4 h 37 min
